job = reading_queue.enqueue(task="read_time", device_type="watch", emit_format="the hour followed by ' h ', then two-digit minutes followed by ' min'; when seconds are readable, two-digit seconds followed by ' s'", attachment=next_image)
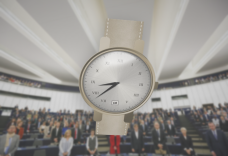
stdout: 8 h 38 min
